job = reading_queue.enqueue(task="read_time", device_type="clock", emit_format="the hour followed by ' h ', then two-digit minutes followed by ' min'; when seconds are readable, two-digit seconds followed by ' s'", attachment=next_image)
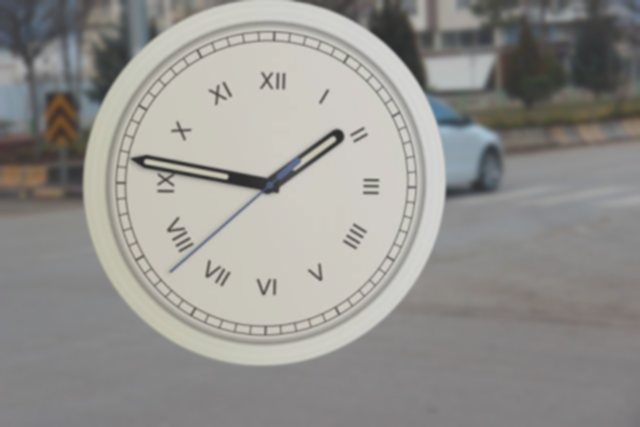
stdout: 1 h 46 min 38 s
